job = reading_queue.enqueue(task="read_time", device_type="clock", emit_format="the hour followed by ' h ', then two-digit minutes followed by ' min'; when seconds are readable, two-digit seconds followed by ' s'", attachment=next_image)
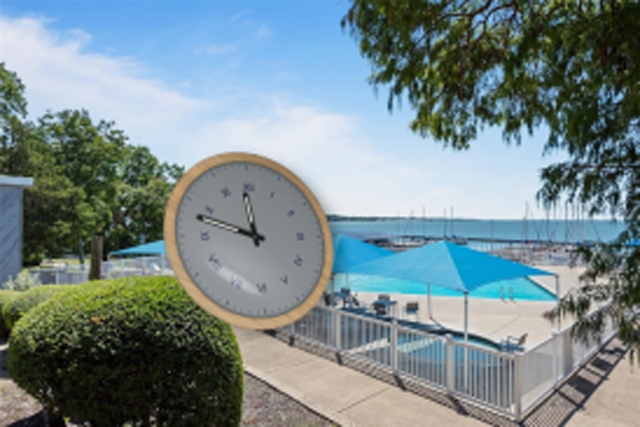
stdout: 11 h 48 min
